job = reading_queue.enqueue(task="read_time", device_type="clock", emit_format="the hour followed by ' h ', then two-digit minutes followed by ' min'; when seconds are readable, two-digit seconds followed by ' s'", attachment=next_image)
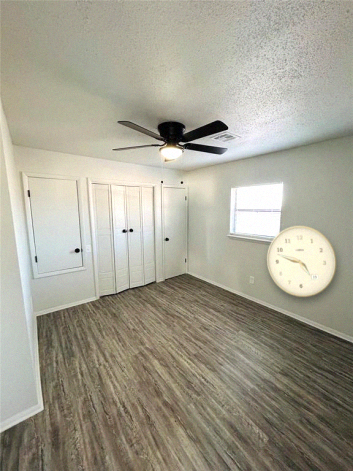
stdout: 4 h 48 min
